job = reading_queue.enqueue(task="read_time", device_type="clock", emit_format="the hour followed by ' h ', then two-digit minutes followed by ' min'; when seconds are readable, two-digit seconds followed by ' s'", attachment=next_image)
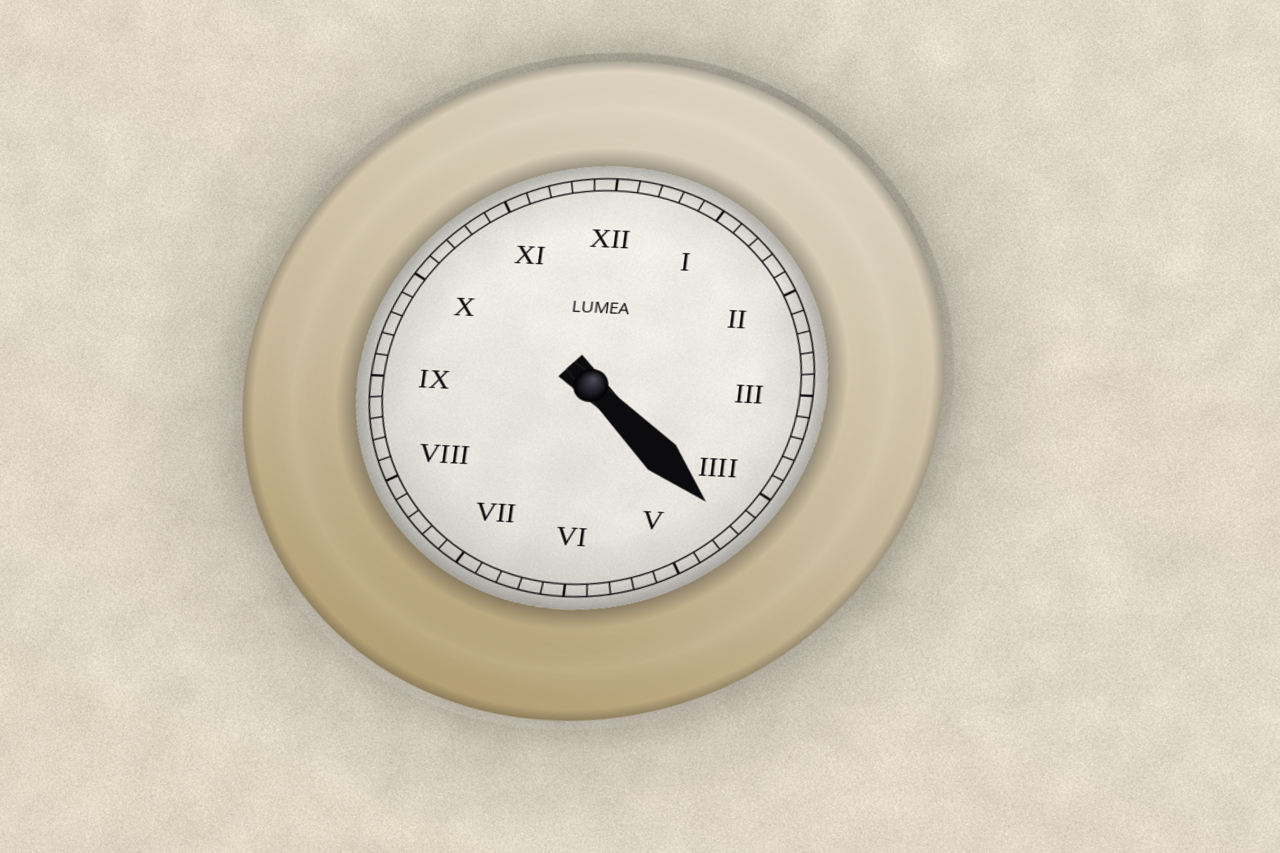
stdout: 4 h 22 min
